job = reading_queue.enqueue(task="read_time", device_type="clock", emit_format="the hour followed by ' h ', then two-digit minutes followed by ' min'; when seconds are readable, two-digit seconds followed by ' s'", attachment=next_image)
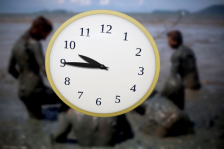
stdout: 9 h 45 min
